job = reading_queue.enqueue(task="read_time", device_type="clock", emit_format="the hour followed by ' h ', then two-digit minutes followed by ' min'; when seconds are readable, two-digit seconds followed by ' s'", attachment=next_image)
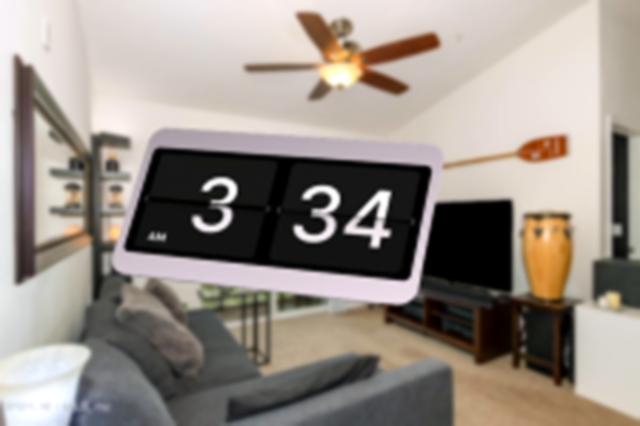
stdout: 3 h 34 min
